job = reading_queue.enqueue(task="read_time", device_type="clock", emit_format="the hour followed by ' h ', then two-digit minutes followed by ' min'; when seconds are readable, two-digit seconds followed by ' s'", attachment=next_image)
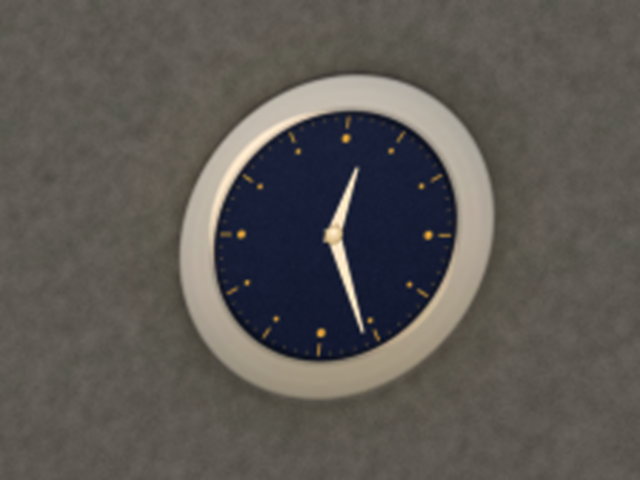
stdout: 12 h 26 min
